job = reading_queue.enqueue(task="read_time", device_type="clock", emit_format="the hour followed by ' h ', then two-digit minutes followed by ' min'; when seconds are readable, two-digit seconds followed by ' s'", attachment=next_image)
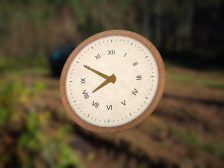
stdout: 7 h 50 min
